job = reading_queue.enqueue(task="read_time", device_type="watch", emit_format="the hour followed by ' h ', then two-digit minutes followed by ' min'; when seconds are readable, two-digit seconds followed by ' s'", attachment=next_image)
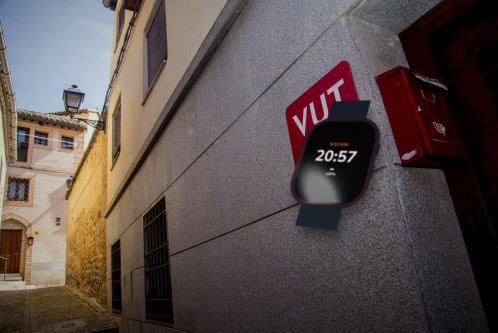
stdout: 20 h 57 min
